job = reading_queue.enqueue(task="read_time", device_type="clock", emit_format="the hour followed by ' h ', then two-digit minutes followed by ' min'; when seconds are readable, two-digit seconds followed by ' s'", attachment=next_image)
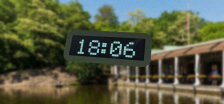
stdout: 18 h 06 min
